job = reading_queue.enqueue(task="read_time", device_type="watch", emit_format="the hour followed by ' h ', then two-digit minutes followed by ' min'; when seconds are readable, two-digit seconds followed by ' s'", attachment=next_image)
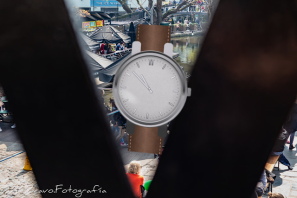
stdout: 10 h 52 min
